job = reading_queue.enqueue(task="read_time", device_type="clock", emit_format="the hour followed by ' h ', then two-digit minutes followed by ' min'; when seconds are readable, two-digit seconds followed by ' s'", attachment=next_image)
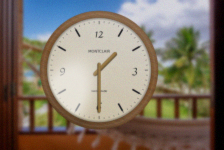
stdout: 1 h 30 min
